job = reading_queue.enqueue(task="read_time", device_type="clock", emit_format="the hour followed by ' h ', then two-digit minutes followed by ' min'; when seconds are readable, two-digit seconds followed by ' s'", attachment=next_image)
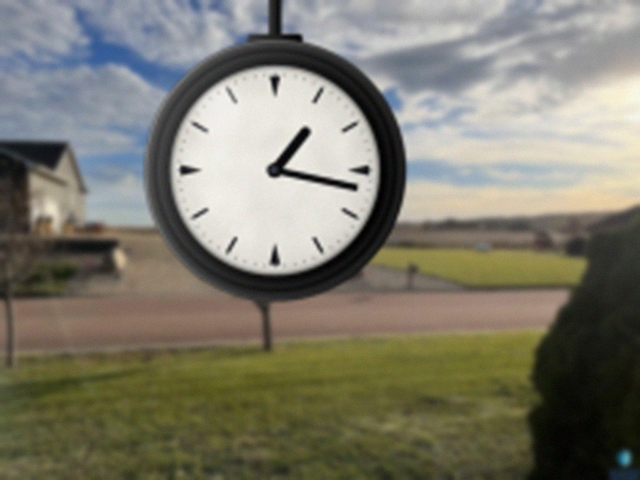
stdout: 1 h 17 min
